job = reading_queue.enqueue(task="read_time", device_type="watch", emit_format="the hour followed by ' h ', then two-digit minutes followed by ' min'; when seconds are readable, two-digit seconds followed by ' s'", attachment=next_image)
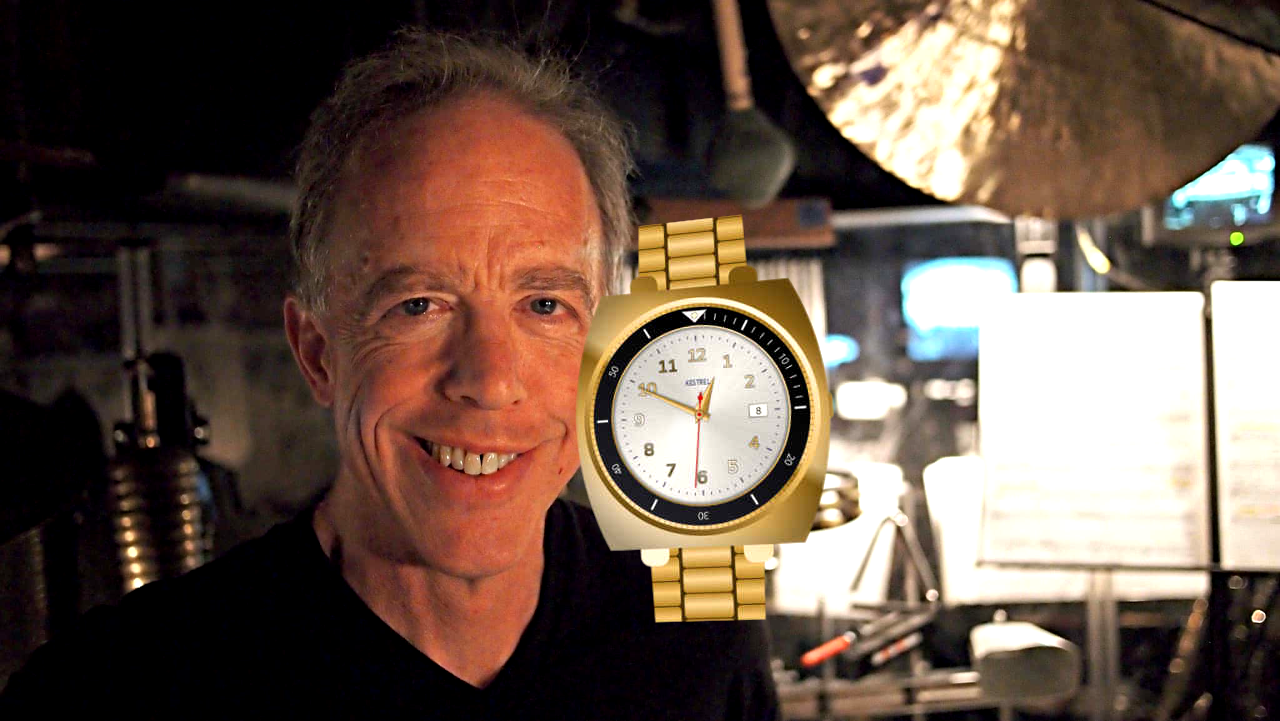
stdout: 12 h 49 min 31 s
